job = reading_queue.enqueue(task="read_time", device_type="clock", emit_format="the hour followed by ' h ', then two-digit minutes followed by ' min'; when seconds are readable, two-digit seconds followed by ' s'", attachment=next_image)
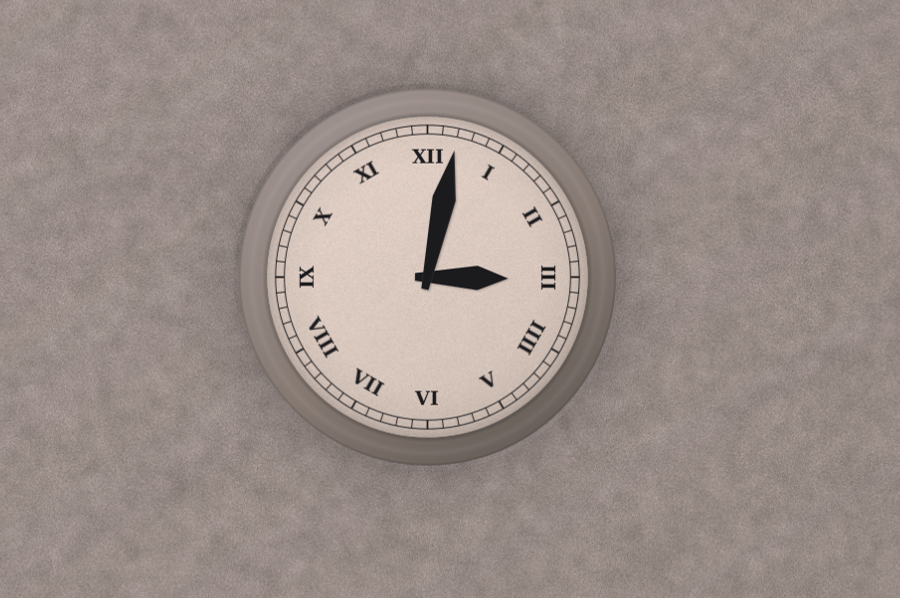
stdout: 3 h 02 min
